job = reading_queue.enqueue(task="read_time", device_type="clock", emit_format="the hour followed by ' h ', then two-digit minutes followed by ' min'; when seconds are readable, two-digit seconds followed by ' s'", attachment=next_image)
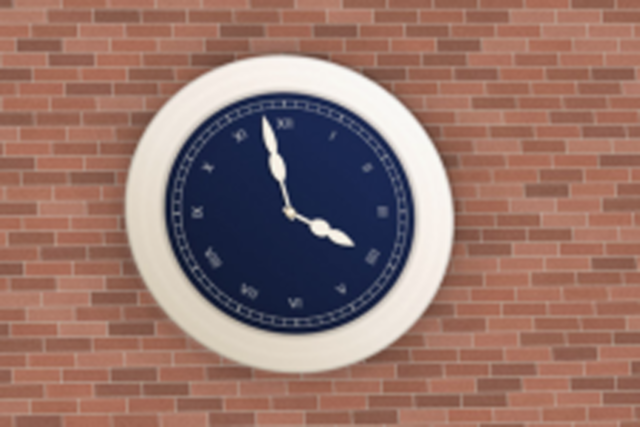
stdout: 3 h 58 min
